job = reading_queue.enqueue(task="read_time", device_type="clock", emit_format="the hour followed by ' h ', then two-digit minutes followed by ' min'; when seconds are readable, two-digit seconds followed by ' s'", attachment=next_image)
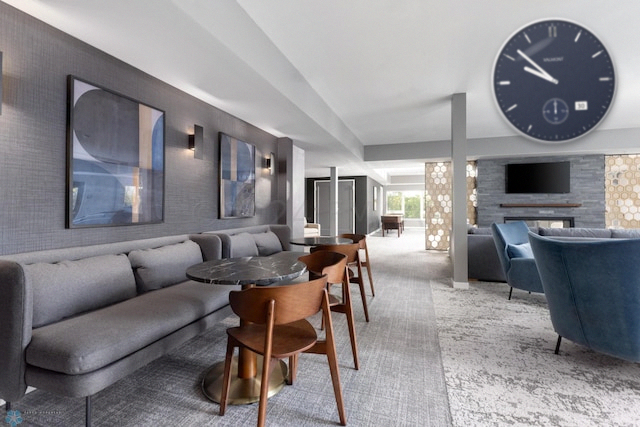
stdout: 9 h 52 min
